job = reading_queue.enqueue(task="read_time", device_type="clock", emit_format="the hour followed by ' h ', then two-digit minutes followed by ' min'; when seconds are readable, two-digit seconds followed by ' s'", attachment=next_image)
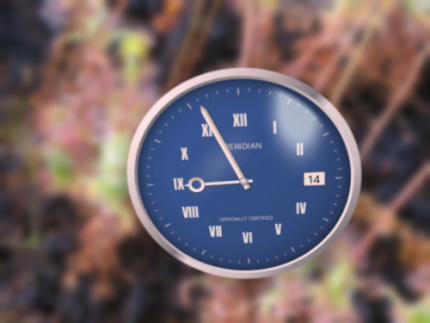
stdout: 8 h 56 min
